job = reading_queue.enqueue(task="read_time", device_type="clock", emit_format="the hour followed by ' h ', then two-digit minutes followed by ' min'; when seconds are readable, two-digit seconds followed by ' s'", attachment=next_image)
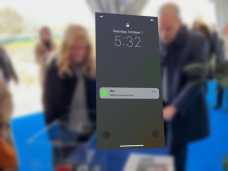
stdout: 5 h 32 min
